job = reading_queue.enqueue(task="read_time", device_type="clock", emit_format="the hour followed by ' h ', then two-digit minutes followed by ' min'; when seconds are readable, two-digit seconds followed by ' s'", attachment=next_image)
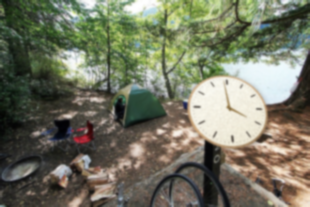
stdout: 3 h 59 min
